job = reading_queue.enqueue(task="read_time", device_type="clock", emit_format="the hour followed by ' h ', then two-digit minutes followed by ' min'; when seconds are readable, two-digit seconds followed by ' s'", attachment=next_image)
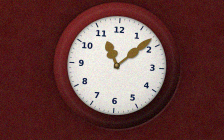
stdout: 11 h 08 min
